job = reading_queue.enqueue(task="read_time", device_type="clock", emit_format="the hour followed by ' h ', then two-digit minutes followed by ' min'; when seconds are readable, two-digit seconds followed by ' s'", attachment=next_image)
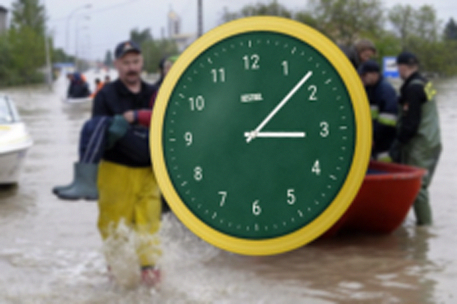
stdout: 3 h 08 min
